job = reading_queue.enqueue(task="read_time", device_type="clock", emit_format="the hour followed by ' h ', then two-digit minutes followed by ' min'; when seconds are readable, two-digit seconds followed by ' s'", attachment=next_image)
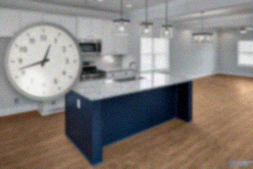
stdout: 12 h 42 min
